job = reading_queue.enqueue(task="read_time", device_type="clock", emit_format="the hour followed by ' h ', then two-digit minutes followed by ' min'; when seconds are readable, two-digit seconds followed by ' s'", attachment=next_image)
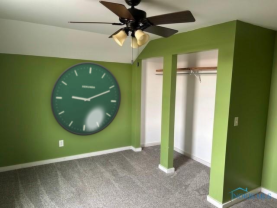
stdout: 9 h 11 min
